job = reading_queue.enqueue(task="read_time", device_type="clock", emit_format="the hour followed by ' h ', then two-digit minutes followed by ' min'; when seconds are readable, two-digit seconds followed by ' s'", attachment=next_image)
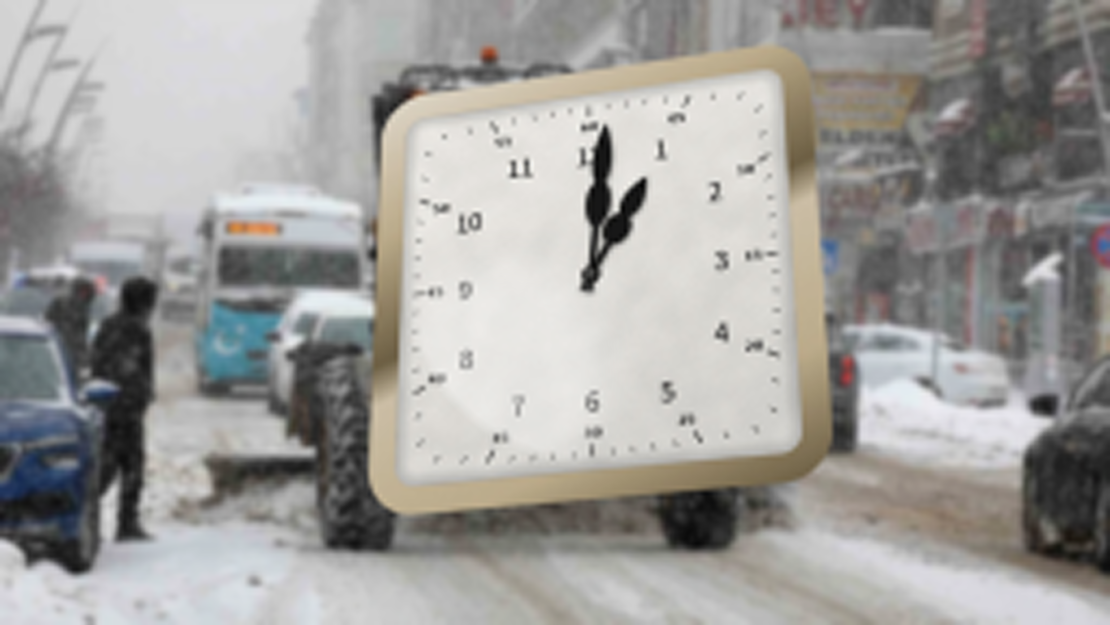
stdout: 1 h 01 min
